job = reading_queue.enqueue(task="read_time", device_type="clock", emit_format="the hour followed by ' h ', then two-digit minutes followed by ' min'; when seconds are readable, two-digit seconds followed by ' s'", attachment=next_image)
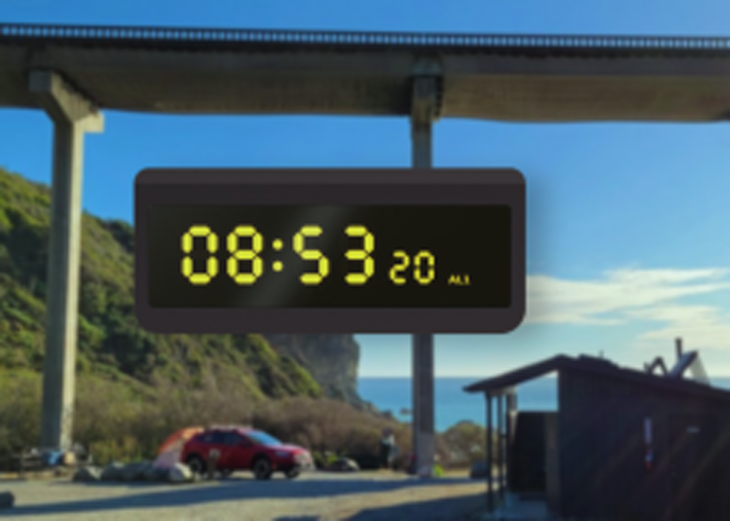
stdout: 8 h 53 min 20 s
